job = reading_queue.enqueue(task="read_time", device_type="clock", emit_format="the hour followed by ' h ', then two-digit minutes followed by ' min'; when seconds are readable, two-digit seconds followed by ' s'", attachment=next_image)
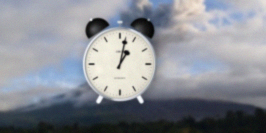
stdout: 1 h 02 min
